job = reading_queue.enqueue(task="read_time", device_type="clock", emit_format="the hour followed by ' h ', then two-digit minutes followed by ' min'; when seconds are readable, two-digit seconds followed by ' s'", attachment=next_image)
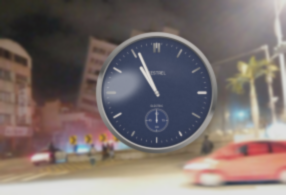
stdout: 10 h 56 min
